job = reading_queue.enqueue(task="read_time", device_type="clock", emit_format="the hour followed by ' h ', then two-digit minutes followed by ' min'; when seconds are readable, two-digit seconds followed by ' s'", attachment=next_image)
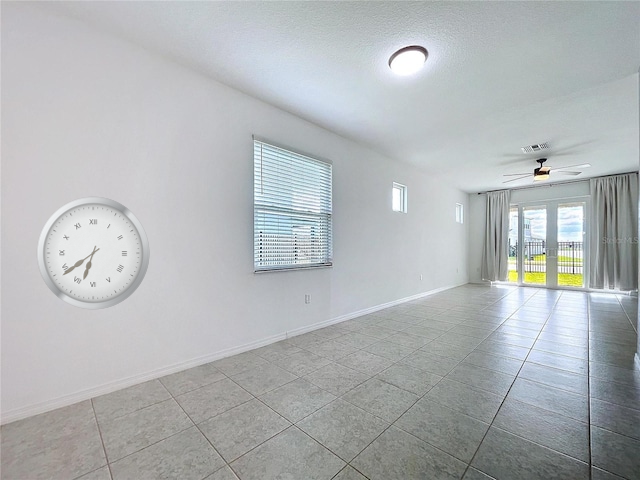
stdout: 6 h 39 min
